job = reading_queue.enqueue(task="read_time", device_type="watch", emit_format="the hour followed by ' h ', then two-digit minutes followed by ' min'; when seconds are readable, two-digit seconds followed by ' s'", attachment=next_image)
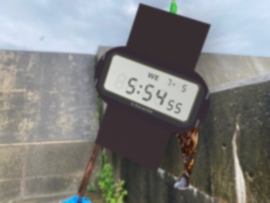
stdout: 5 h 54 min 55 s
